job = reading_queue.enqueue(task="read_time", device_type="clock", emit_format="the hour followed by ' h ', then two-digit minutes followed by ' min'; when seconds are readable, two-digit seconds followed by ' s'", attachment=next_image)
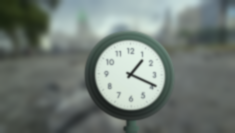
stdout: 1 h 19 min
